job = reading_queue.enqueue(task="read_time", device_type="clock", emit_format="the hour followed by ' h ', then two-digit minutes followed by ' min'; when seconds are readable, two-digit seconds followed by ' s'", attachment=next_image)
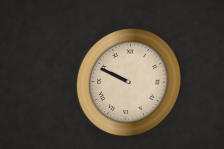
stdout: 9 h 49 min
